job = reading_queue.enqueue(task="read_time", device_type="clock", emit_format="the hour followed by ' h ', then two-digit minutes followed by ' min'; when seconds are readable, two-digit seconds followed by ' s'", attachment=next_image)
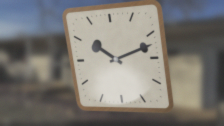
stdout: 10 h 12 min
